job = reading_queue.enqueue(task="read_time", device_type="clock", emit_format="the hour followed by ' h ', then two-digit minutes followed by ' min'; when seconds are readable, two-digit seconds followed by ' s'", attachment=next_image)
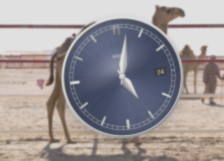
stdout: 5 h 02 min
